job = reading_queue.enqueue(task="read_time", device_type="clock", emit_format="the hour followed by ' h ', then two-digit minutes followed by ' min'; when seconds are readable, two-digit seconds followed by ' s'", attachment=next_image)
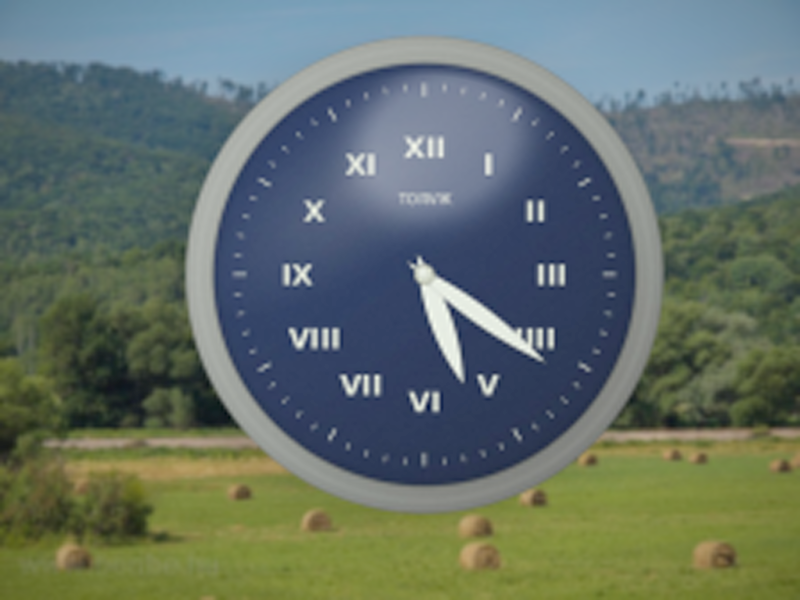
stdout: 5 h 21 min
